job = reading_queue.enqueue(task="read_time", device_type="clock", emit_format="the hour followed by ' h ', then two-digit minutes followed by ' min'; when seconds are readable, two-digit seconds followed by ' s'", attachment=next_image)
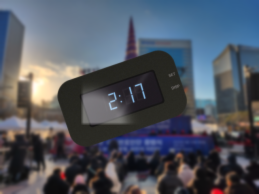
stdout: 2 h 17 min
